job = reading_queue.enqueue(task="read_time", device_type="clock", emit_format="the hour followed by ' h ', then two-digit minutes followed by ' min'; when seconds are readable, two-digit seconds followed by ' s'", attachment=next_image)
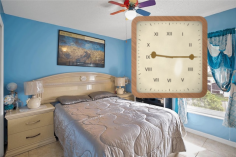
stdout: 9 h 15 min
